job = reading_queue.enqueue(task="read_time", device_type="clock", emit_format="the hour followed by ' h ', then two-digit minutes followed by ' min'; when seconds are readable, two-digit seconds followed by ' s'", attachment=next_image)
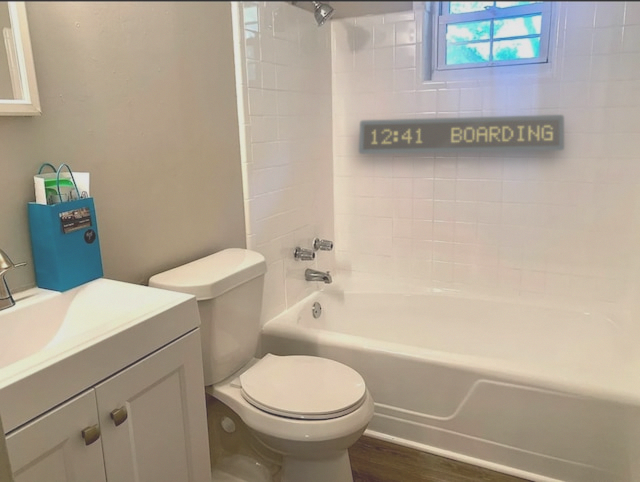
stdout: 12 h 41 min
